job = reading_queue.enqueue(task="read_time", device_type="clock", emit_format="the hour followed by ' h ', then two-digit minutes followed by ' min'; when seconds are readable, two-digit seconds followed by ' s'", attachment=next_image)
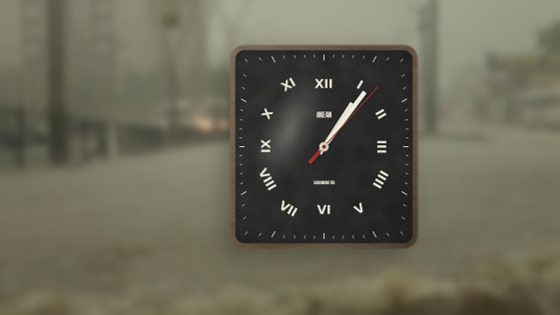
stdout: 1 h 06 min 07 s
